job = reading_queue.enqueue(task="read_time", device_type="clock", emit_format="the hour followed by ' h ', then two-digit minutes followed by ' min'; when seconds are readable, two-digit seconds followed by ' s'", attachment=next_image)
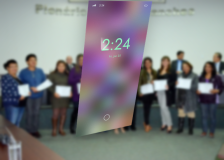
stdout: 2 h 24 min
